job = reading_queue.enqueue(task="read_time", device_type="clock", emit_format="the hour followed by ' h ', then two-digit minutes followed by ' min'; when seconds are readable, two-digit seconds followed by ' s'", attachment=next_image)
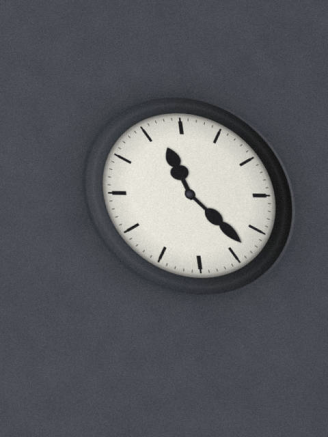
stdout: 11 h 23 min
